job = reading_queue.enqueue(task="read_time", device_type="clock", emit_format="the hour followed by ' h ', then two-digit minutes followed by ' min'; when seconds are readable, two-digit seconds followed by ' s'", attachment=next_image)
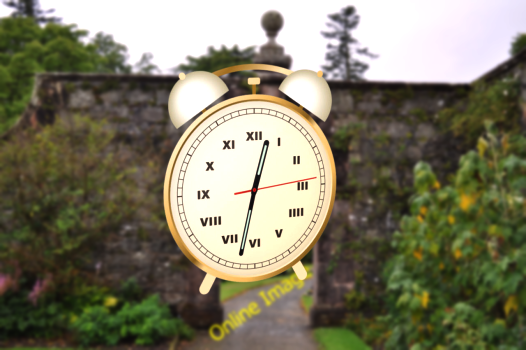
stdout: 12 h 32 min 14 s
